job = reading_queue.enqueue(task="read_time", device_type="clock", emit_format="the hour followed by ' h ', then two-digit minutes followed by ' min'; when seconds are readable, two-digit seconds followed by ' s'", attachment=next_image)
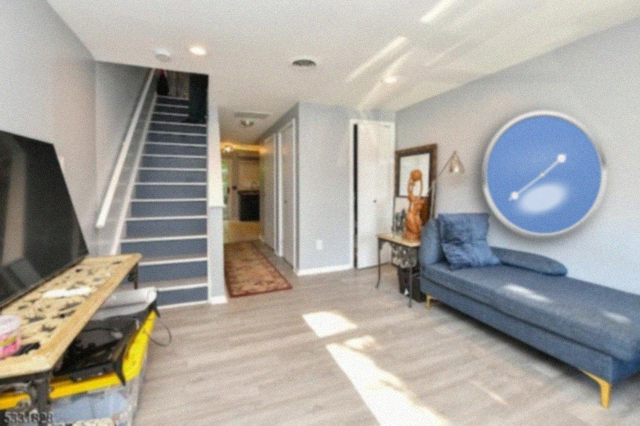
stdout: 1 h 39 min
